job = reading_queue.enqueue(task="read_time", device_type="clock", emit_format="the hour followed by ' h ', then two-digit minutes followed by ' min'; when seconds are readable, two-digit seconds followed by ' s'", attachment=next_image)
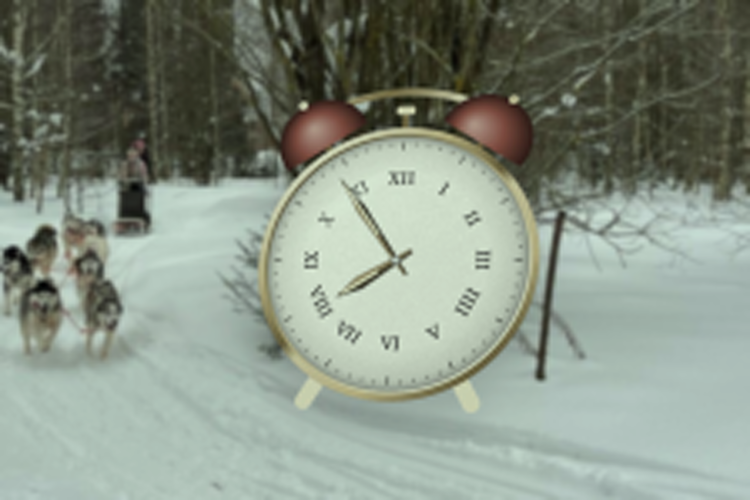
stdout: 7 h 54 min
